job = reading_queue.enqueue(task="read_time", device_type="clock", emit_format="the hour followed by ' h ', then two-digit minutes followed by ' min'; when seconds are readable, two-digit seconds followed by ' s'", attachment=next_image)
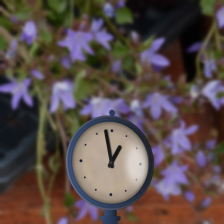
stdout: 12 h 58 min
